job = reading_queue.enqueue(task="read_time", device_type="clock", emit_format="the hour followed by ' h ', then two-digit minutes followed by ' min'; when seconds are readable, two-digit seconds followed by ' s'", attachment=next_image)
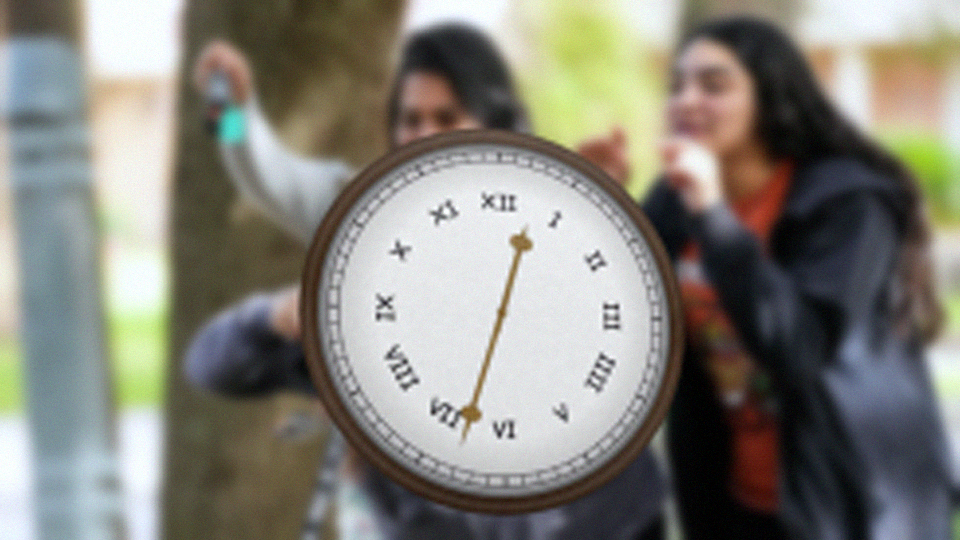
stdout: 12 h 33 min
